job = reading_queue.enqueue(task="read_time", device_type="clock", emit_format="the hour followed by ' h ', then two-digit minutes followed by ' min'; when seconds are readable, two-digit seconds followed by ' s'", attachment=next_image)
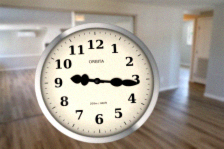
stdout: 9 h 16 min
